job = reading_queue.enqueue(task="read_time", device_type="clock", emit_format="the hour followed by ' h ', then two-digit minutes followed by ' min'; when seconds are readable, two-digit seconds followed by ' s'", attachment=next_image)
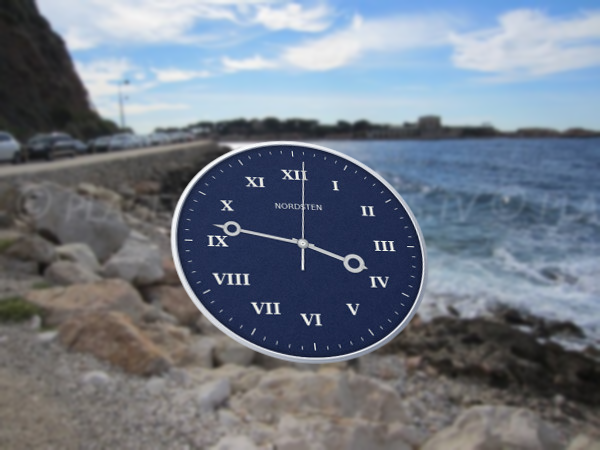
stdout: 3 h 47 min 01 s
